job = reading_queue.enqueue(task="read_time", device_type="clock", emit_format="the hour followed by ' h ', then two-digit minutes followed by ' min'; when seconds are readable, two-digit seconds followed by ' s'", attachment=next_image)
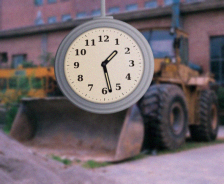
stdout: 1 h 28 min
